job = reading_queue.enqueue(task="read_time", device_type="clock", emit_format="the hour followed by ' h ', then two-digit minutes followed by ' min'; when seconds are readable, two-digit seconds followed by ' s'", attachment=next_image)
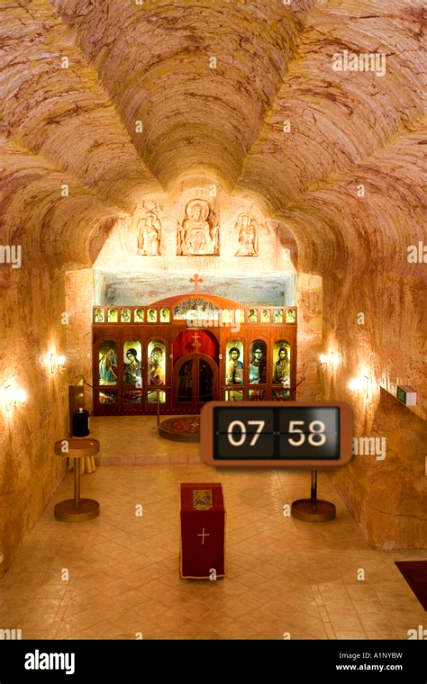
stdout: 7 h 58 min
